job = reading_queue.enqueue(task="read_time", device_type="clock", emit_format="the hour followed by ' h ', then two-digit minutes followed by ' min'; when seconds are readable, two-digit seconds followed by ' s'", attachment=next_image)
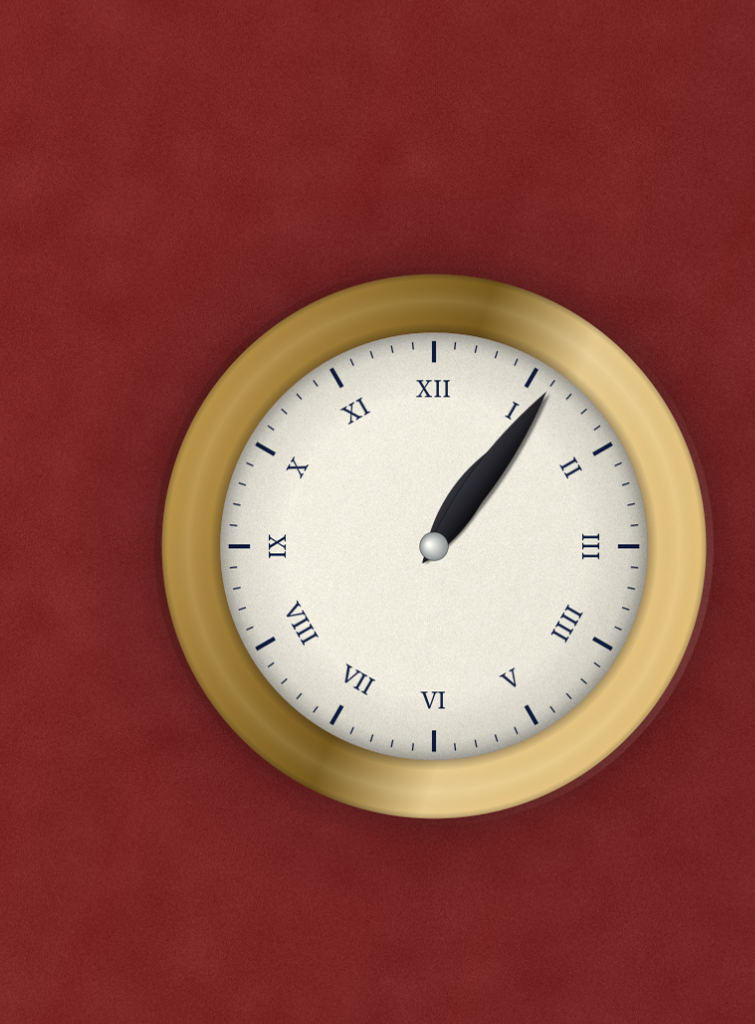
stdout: 1 h 06 min
